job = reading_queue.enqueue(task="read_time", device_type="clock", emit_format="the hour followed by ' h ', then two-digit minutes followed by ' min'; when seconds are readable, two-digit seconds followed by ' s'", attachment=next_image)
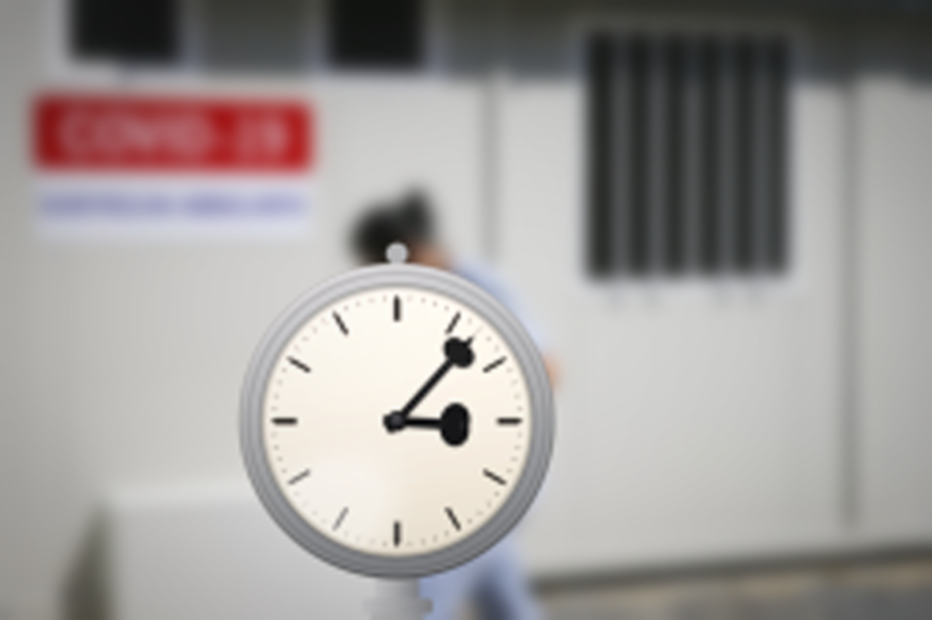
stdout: 3 h 07 min
